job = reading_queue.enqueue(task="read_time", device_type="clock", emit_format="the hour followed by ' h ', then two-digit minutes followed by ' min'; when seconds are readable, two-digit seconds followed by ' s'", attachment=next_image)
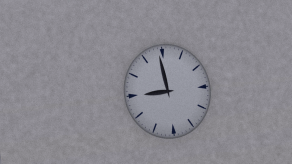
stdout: 8 h 59 min
